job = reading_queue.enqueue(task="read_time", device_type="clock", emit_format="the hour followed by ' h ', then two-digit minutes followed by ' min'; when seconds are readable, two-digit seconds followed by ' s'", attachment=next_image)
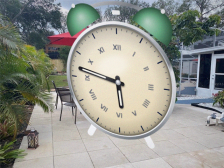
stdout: 5 h 47 min
